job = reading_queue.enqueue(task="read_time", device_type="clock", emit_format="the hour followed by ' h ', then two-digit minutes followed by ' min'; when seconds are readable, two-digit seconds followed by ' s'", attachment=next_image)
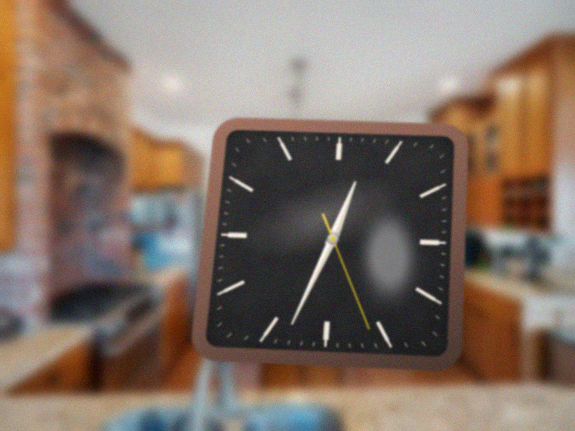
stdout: 12 h 33 min 26 s
